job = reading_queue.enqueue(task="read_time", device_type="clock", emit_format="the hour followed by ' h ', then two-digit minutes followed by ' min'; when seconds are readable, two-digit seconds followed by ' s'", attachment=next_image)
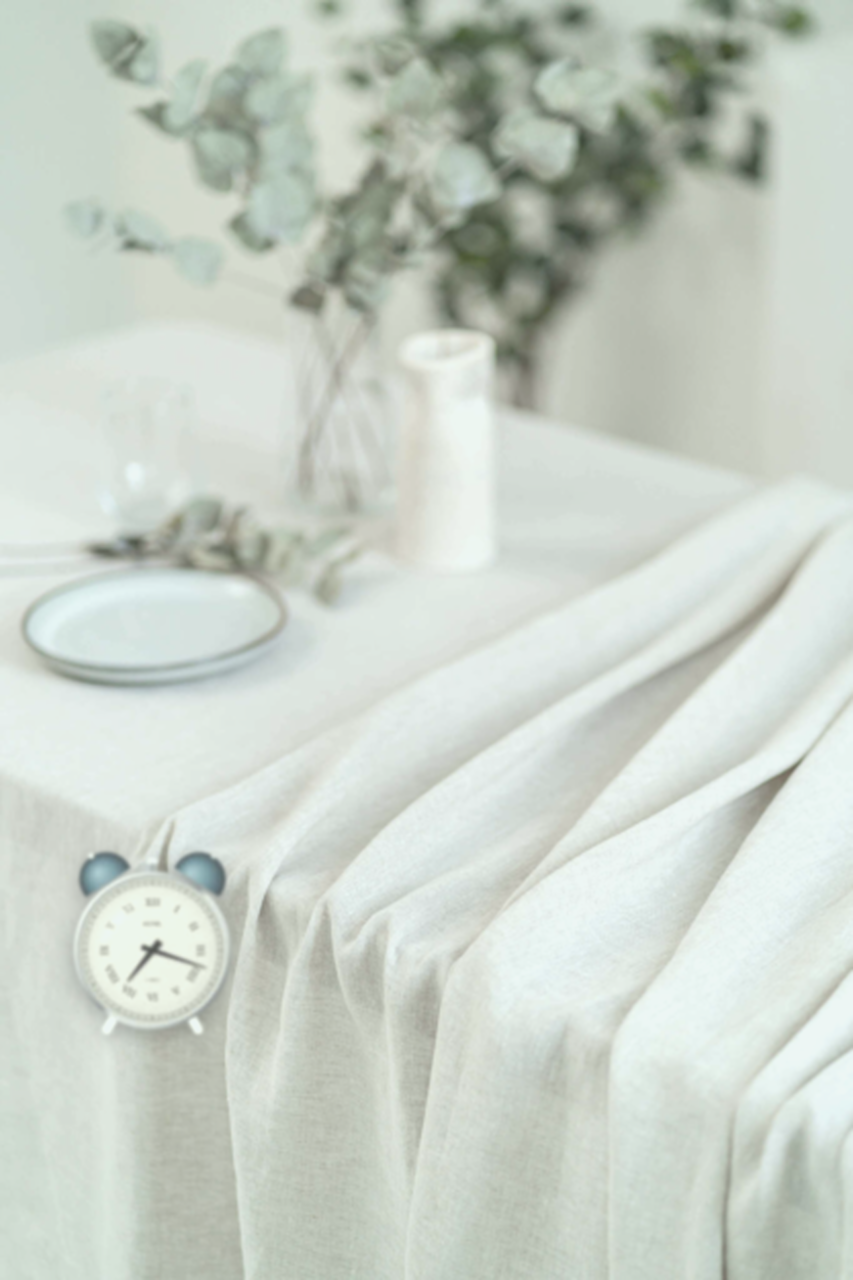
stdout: 7 h 18 min
